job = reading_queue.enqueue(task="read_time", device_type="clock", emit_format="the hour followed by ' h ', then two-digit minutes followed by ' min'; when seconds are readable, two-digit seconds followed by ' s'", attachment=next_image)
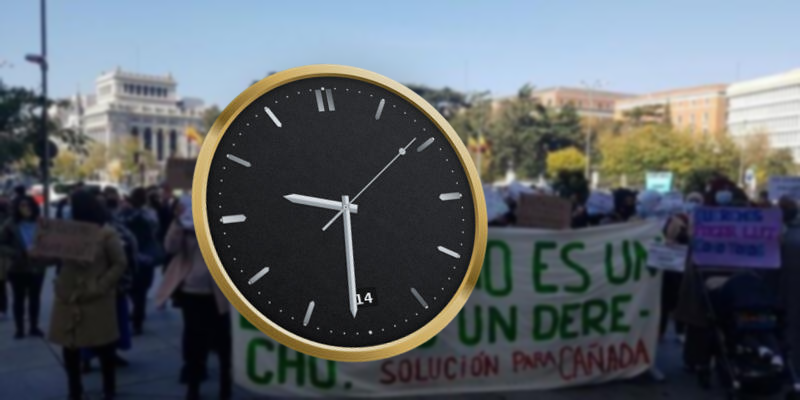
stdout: 9 h 31 min 09 s
